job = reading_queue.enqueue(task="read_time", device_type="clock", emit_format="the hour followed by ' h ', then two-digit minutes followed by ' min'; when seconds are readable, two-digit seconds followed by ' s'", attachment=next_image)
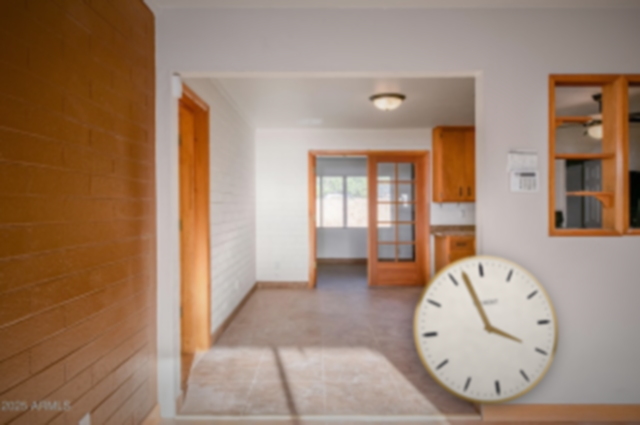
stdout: 3 h 57 min
